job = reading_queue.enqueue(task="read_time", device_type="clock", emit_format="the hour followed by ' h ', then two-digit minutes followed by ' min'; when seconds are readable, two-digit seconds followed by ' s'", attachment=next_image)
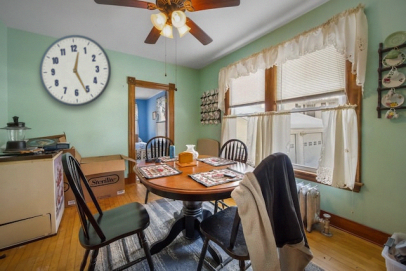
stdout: 12 h 26 min
